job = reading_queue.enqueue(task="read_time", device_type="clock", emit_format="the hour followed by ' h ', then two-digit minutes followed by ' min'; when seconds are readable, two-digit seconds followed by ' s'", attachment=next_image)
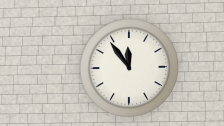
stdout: 11 h 54 min
